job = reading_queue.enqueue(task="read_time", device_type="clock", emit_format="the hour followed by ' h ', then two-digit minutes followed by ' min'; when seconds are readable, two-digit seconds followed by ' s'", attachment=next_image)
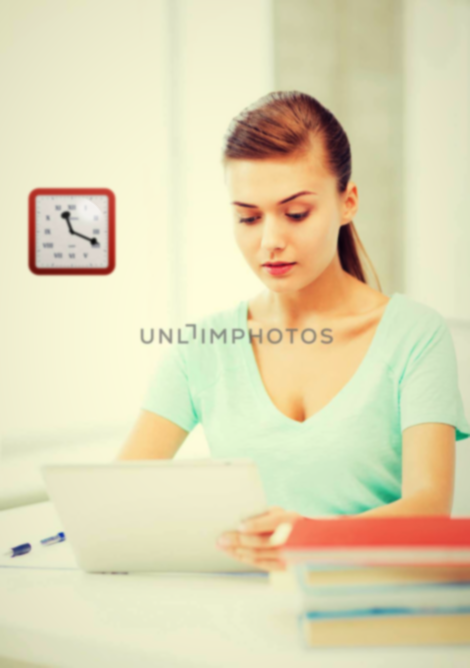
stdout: 11 h 19 min
